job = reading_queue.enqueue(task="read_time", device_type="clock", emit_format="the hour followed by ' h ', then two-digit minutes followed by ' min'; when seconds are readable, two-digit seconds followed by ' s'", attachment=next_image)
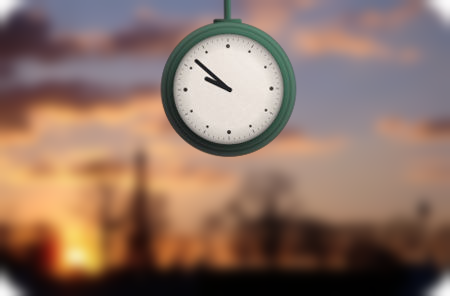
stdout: 9 h 52 min
